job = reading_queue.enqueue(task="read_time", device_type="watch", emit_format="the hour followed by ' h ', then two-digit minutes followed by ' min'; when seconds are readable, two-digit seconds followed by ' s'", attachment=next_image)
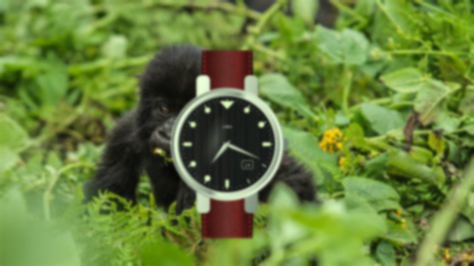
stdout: 7 h 19 min
